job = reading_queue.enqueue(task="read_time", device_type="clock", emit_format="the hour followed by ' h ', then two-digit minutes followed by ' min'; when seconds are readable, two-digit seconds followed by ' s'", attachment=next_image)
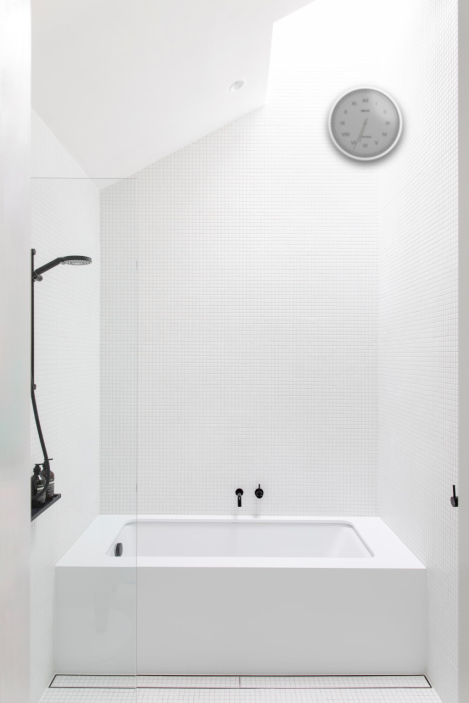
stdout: 6 h 34 min
